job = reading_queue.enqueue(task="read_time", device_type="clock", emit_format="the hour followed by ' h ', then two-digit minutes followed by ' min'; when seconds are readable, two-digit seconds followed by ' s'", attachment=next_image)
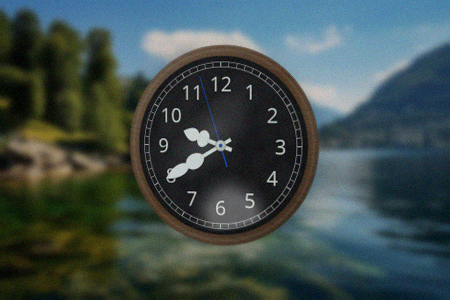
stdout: 9 h 39 min 57 s
